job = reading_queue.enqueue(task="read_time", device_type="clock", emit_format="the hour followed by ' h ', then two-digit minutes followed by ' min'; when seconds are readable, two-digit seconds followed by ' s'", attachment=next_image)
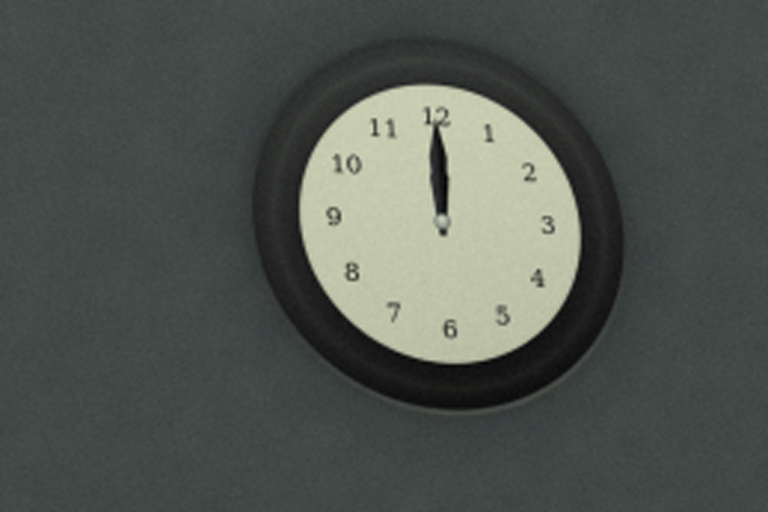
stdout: 12 h 00 min
